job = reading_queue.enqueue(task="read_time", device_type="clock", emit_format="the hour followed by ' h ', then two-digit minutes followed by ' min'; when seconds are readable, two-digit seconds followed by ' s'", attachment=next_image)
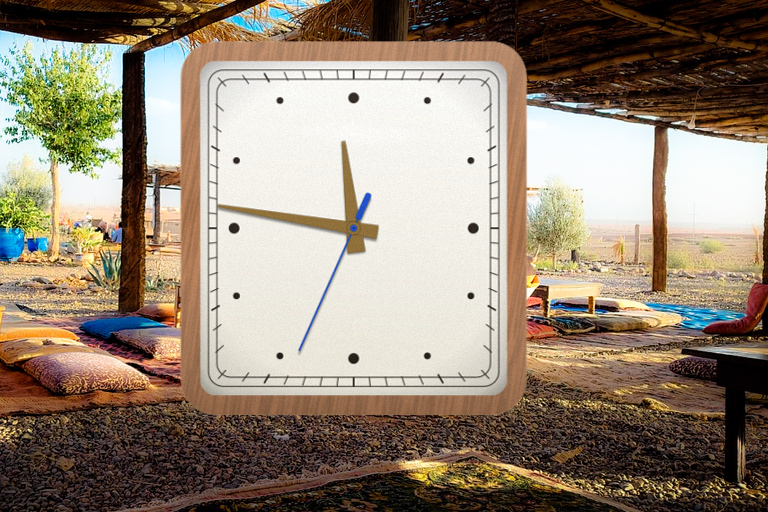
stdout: 11 h 46 min 34 s
